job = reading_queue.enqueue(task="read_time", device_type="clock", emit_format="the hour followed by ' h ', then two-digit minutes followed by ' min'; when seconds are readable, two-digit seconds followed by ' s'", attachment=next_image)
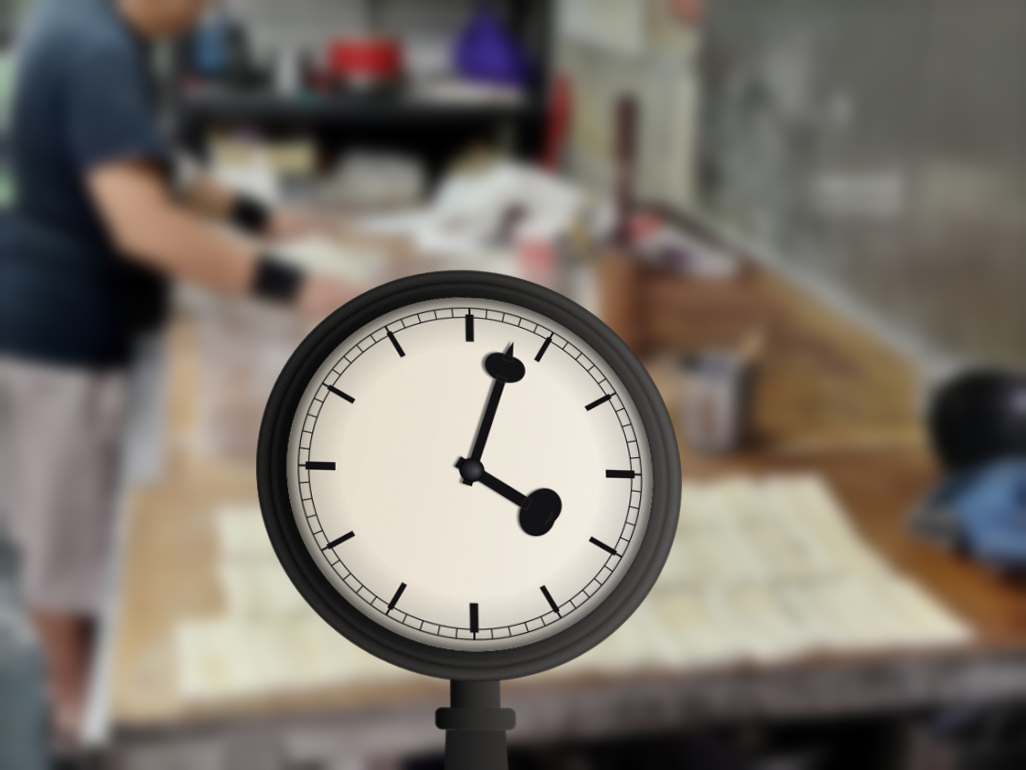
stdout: 4 h 03 min
